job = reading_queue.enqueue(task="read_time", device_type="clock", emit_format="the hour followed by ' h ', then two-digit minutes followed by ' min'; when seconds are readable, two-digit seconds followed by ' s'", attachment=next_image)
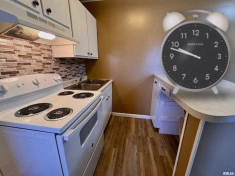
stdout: 9 h 48 min
